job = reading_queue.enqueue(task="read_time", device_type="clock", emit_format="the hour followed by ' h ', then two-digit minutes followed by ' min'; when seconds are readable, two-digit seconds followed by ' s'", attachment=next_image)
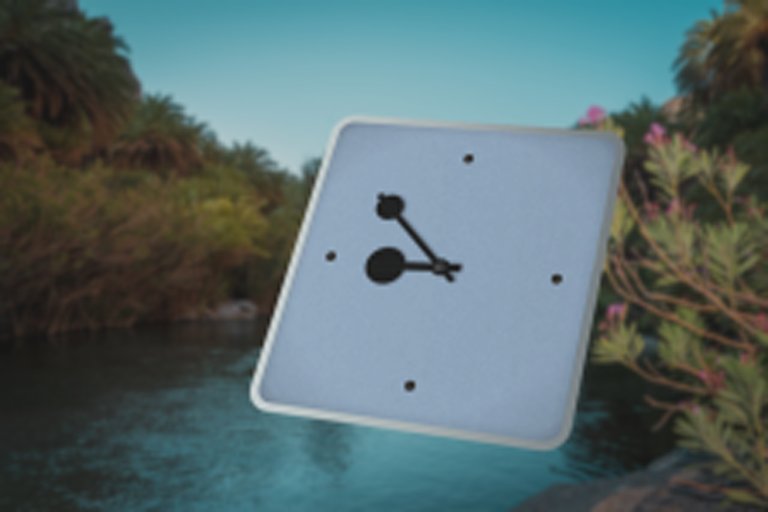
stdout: 8 h 52 min
